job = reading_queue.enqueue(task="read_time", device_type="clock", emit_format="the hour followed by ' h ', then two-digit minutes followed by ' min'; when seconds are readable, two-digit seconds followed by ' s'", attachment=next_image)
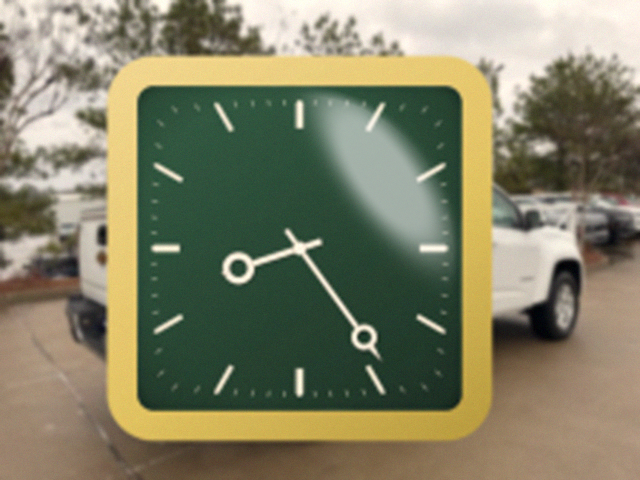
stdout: 8 h 24 min
